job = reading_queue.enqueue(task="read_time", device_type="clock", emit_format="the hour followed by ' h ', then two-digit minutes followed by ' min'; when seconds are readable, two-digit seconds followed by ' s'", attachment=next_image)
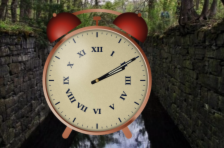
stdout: 2 h 10 min
